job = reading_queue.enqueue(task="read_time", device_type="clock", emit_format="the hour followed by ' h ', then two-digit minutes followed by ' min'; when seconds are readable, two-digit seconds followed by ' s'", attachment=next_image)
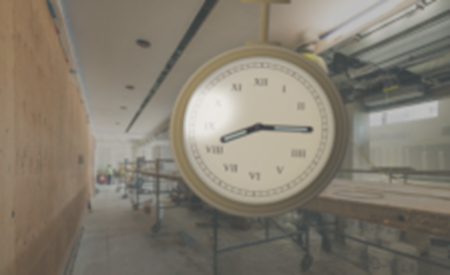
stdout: 8 h 15 min
